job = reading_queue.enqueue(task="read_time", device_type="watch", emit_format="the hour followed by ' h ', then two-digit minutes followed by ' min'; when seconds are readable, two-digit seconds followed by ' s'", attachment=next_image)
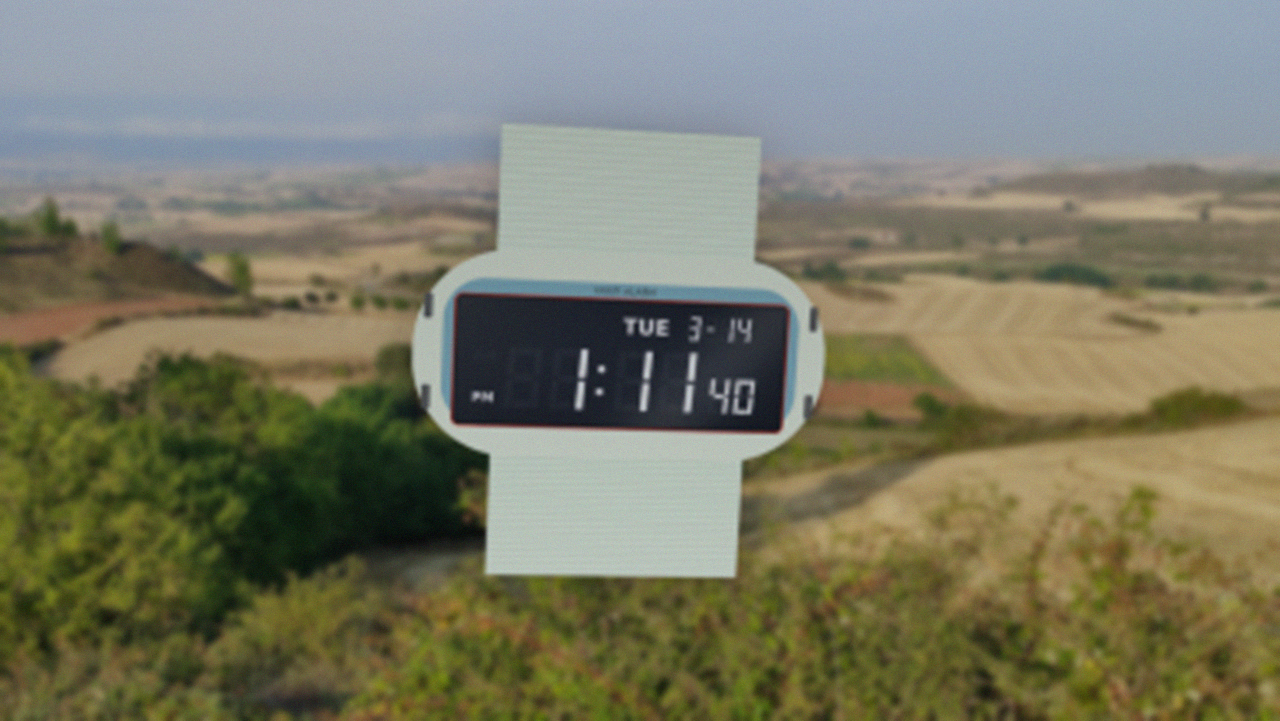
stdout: 1 h 11 min 40 s
